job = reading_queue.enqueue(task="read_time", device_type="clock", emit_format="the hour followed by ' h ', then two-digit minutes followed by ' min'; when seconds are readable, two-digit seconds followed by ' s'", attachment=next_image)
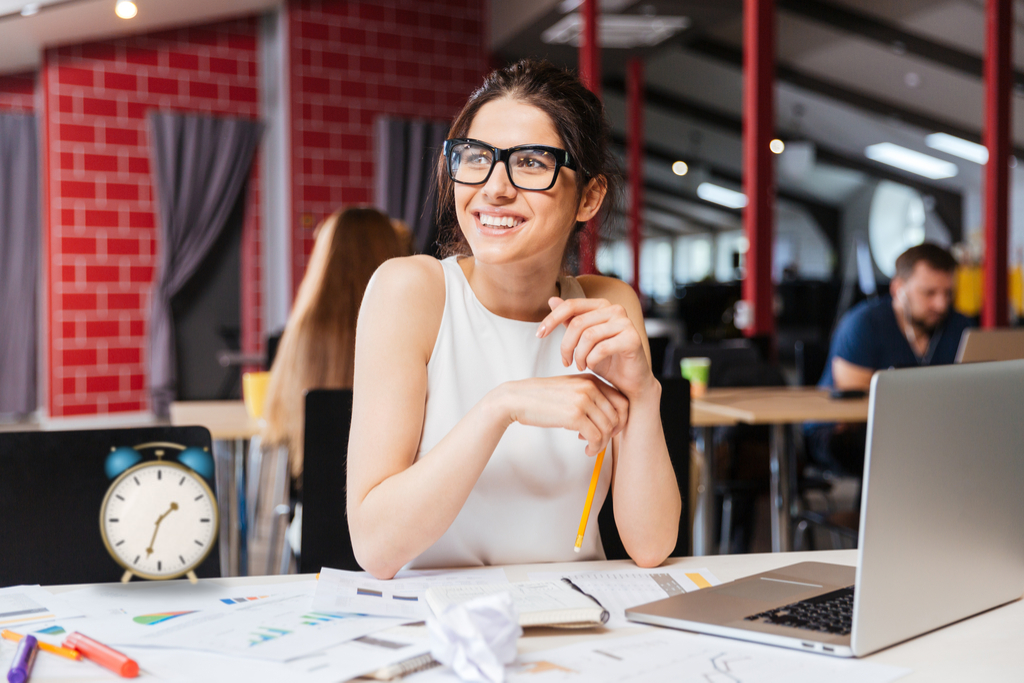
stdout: 1 h 33 min
